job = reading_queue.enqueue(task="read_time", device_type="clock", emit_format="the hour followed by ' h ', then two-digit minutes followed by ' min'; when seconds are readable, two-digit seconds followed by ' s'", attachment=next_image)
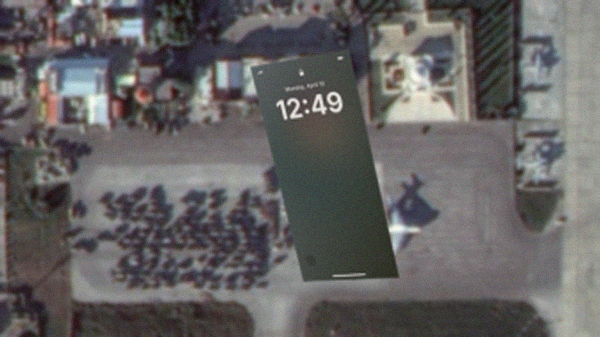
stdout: 12 h 49 min
